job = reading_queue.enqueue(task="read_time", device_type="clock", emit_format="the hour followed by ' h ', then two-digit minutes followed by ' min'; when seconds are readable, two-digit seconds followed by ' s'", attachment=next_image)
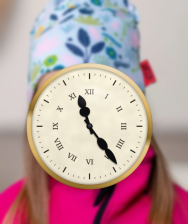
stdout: 11 h 24 min
